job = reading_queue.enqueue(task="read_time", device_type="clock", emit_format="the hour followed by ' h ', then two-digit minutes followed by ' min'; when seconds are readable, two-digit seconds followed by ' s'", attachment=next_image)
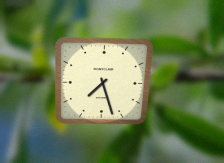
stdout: 7 h 27 min
